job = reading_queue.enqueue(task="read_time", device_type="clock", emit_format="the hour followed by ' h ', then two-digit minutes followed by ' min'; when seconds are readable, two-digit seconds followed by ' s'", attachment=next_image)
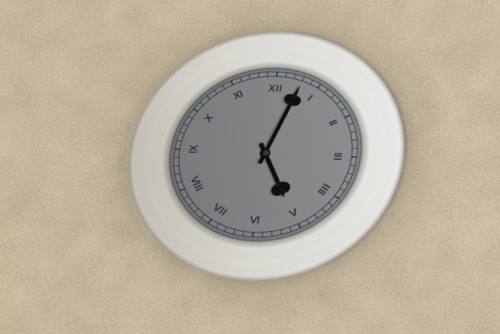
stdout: 5 h 03 min
